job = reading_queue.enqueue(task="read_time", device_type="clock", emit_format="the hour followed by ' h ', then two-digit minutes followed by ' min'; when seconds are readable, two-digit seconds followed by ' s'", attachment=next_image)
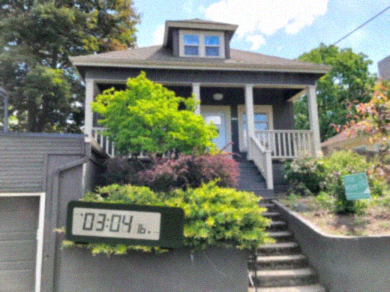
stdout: 3 h 04 min
